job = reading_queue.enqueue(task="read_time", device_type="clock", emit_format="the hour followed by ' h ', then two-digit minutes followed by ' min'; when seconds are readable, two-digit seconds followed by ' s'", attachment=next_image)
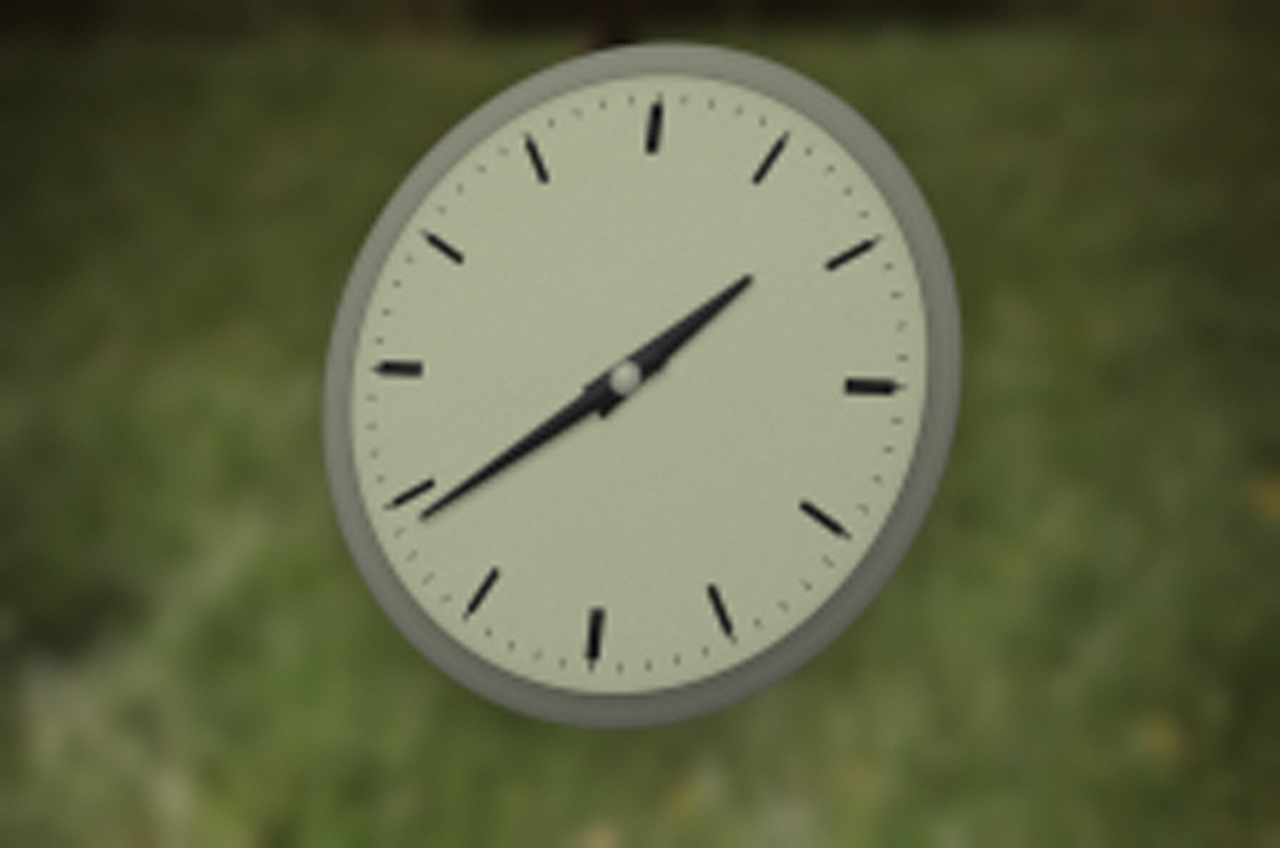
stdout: 1 h 39 min
